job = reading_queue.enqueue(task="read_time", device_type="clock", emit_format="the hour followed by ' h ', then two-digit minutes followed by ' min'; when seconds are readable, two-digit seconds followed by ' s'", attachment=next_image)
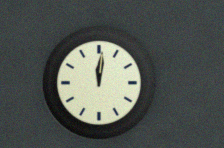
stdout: 12 h 01 min
